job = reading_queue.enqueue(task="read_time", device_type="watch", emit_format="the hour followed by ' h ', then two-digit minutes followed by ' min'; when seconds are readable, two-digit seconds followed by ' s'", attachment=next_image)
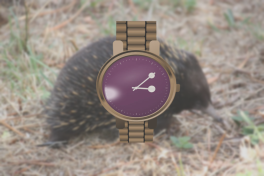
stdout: 3 h 08 min
